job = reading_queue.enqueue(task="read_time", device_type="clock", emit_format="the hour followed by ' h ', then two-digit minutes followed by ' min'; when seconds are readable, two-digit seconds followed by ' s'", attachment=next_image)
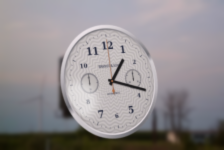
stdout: 1 h 18 min
